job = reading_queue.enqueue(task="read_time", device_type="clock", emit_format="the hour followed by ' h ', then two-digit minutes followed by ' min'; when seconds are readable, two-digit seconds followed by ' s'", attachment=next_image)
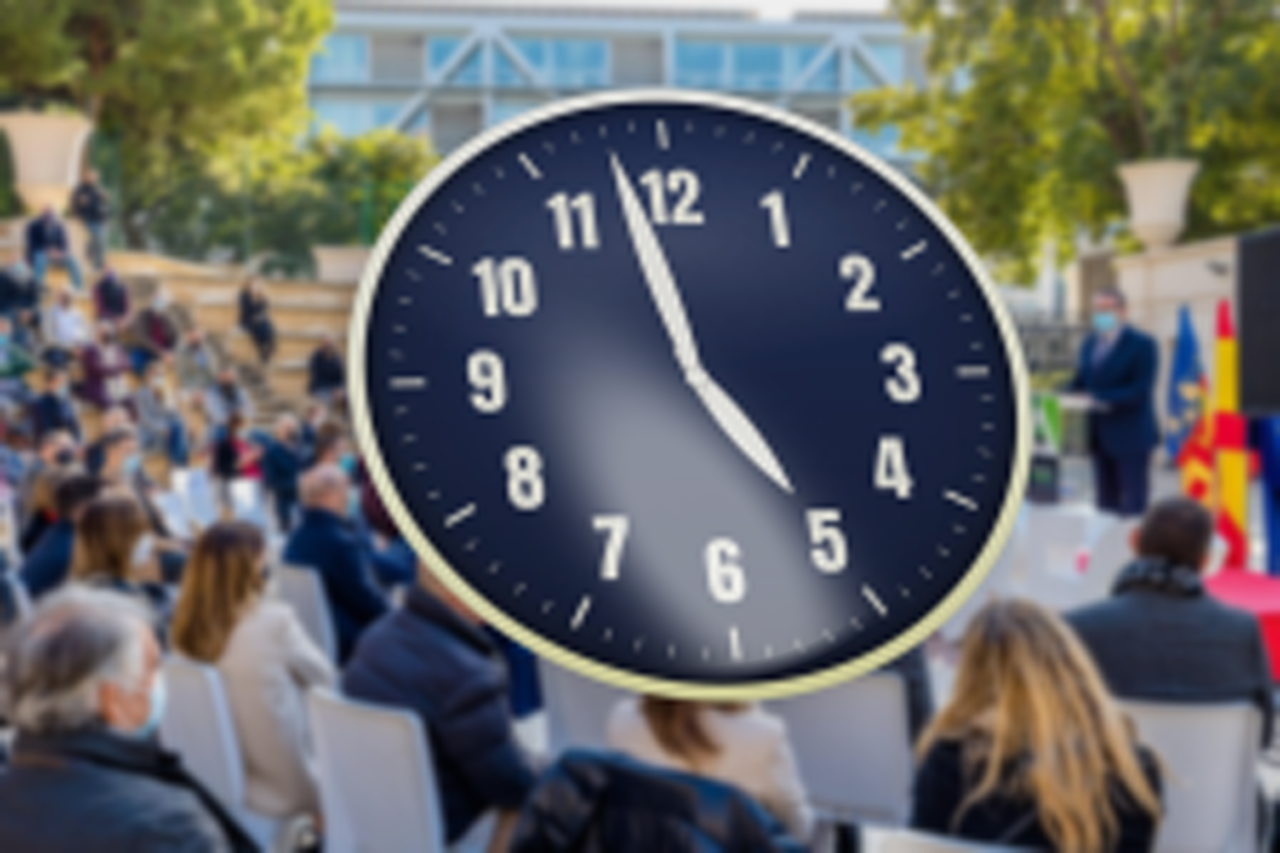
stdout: 4 h 58 min
